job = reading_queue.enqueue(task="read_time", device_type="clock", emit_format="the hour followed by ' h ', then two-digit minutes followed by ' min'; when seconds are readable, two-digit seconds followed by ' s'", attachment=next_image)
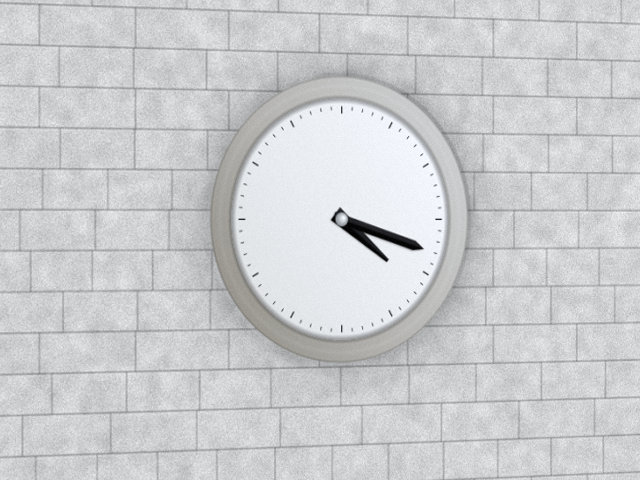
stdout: 4 h 18 min
